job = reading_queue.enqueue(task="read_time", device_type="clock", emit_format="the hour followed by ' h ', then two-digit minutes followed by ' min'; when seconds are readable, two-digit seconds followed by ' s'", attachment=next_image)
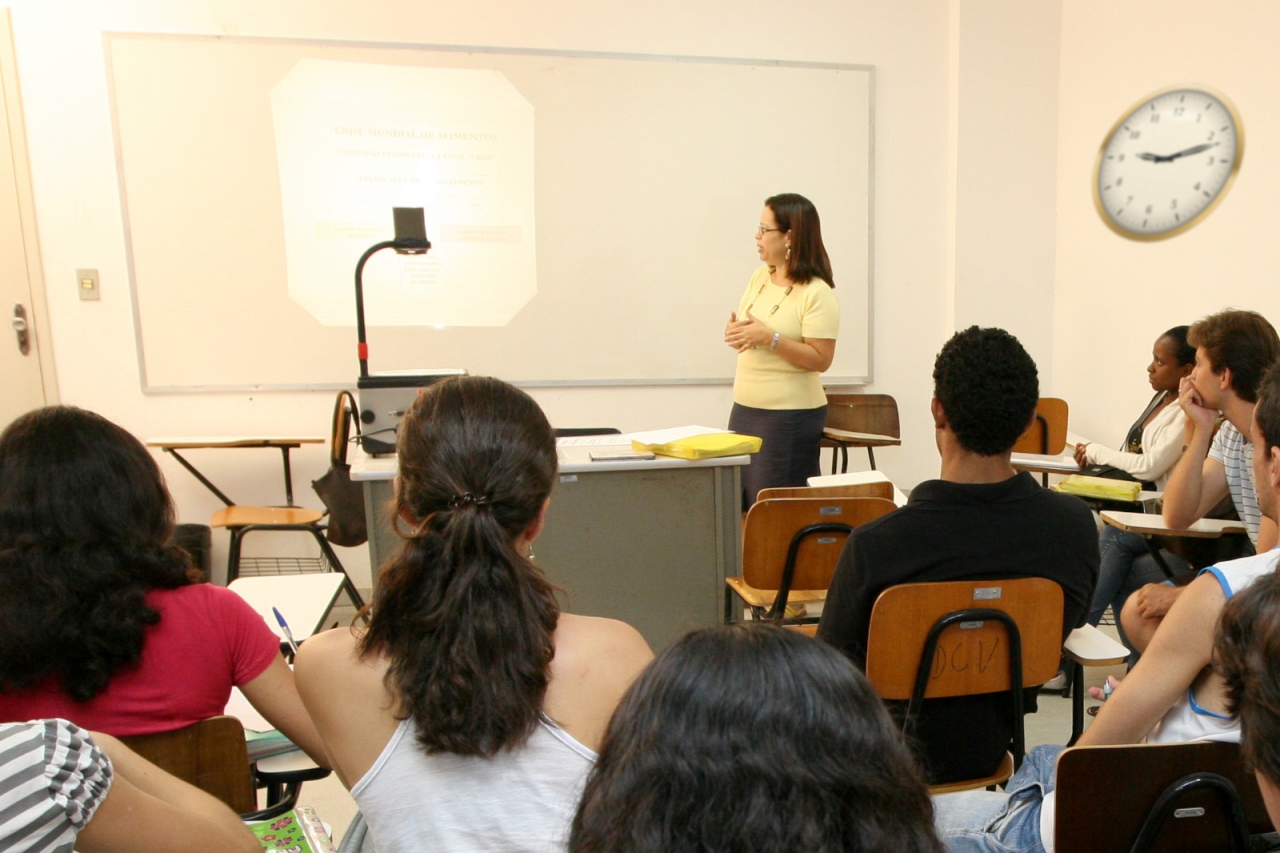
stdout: 9 h 12 min
